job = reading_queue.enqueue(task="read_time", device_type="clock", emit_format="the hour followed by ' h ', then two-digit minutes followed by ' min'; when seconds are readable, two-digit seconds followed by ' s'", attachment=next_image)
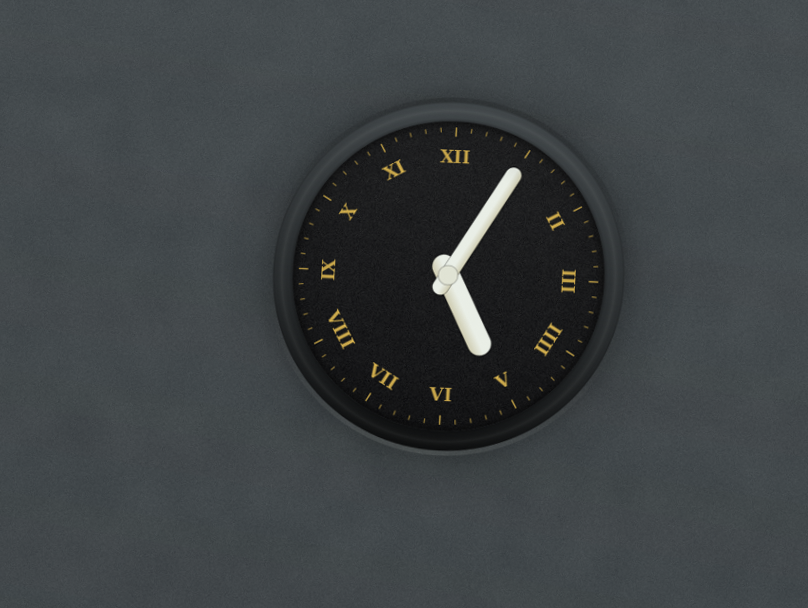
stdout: 5 h 05 min
